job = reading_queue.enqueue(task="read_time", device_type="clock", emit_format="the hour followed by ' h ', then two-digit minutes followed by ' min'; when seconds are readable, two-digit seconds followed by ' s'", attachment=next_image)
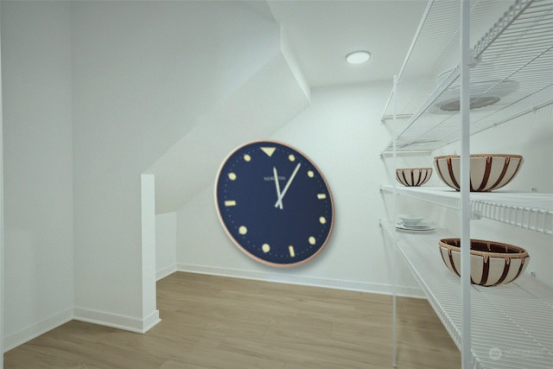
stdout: 12 h 07 min
